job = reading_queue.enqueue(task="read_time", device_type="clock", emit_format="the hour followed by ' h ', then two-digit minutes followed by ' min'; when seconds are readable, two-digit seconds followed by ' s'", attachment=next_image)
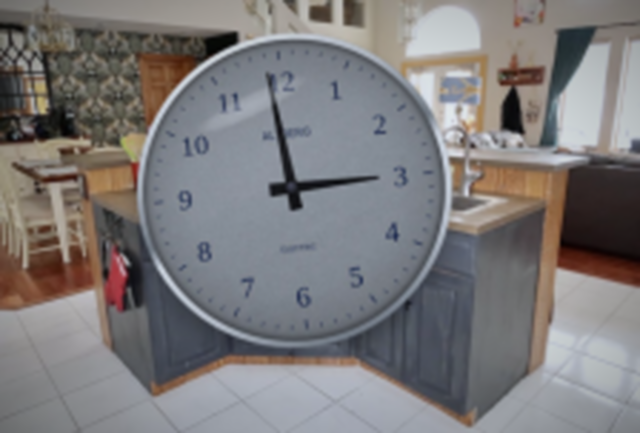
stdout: 2 h 59 min
